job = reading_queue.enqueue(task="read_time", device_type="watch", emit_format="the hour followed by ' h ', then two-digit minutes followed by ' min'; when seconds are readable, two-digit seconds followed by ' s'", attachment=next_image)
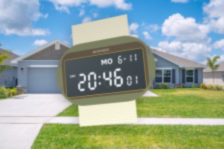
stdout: 20 h 46 min
